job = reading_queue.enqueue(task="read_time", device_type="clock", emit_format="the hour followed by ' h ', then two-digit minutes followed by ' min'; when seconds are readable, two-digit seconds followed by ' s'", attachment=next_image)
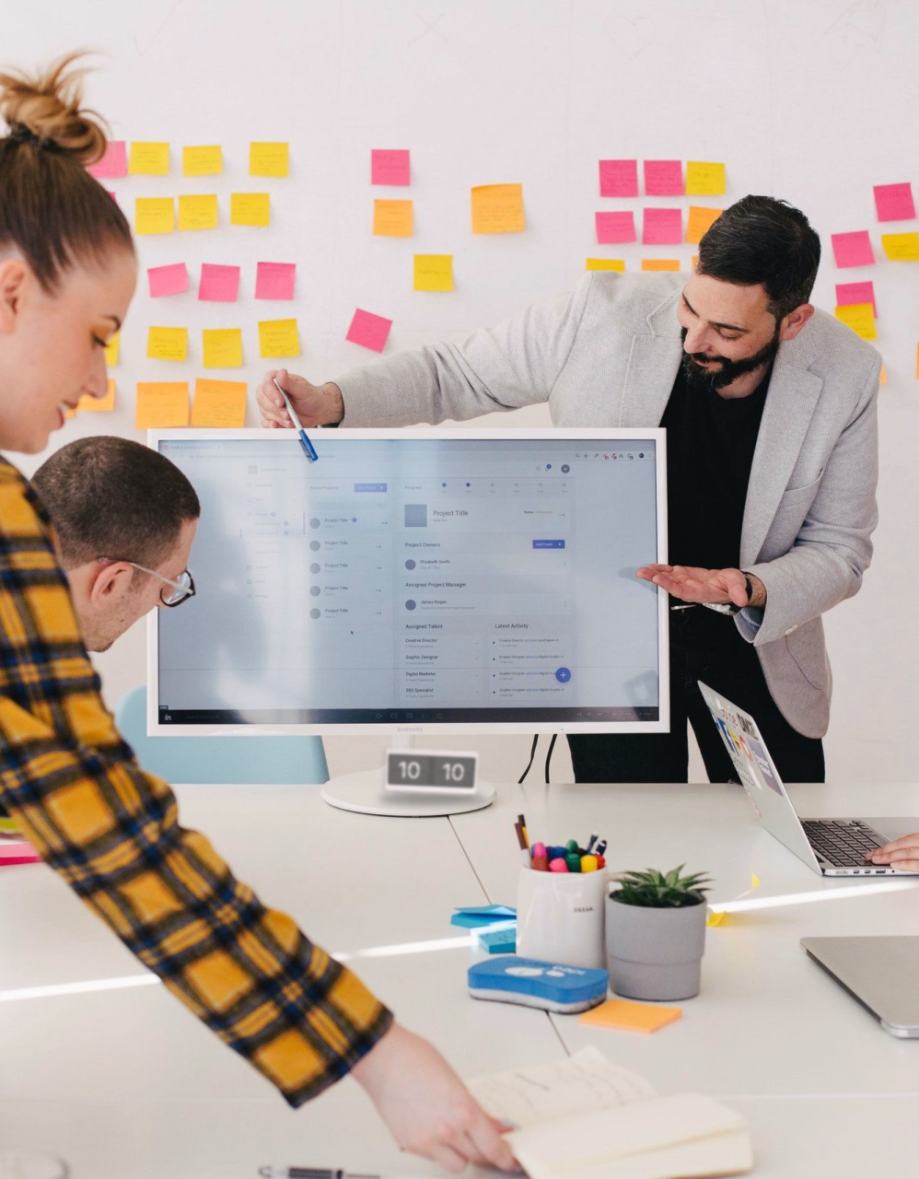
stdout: 10 h 10 min
